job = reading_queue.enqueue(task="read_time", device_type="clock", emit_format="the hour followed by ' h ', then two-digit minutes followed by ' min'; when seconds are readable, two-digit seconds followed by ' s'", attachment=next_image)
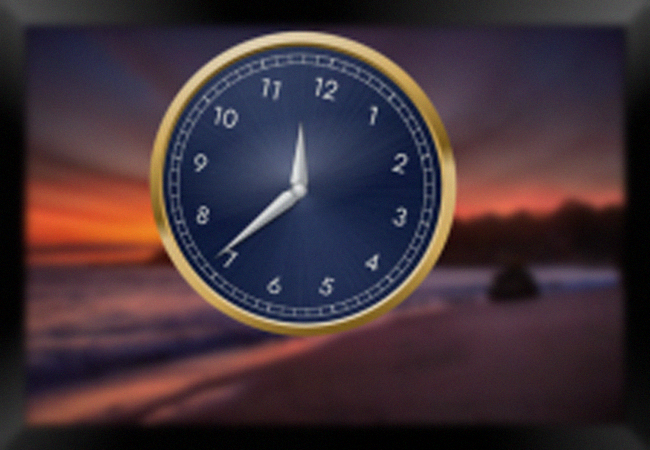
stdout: 11 h 36 min
